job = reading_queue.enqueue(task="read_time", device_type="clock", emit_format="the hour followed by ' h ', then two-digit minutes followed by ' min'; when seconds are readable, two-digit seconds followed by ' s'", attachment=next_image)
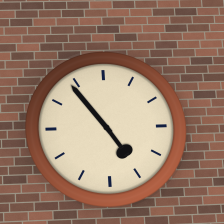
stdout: 4 h 54 min
